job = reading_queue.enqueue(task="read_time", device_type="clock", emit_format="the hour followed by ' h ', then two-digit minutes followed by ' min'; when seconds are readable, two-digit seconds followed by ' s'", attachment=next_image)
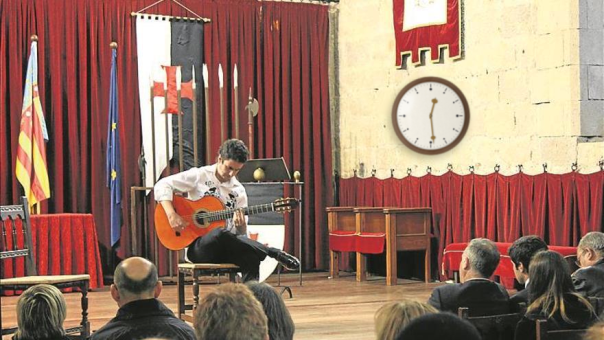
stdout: 12 h 29 min
